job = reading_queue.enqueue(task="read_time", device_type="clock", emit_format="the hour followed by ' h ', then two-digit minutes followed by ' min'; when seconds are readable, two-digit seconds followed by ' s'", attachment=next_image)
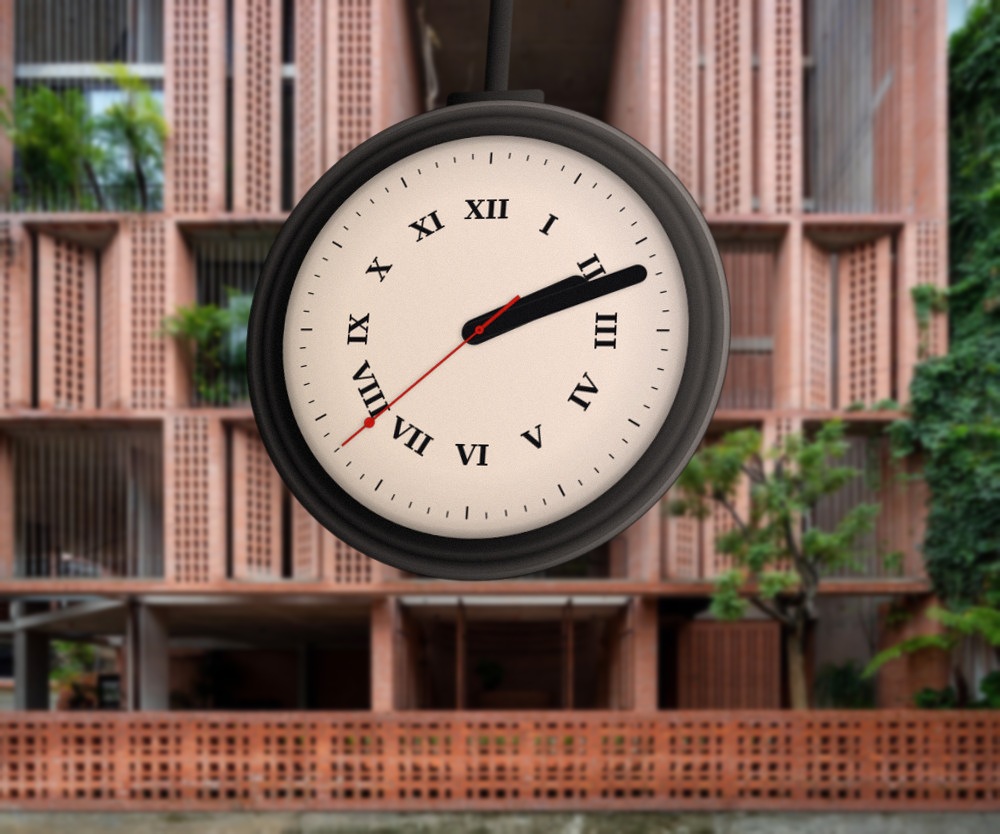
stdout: 2 h 11 min 38 s
